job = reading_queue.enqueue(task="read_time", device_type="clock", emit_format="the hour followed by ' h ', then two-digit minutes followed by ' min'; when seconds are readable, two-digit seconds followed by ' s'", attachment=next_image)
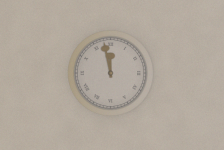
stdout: 11 h 58 min
